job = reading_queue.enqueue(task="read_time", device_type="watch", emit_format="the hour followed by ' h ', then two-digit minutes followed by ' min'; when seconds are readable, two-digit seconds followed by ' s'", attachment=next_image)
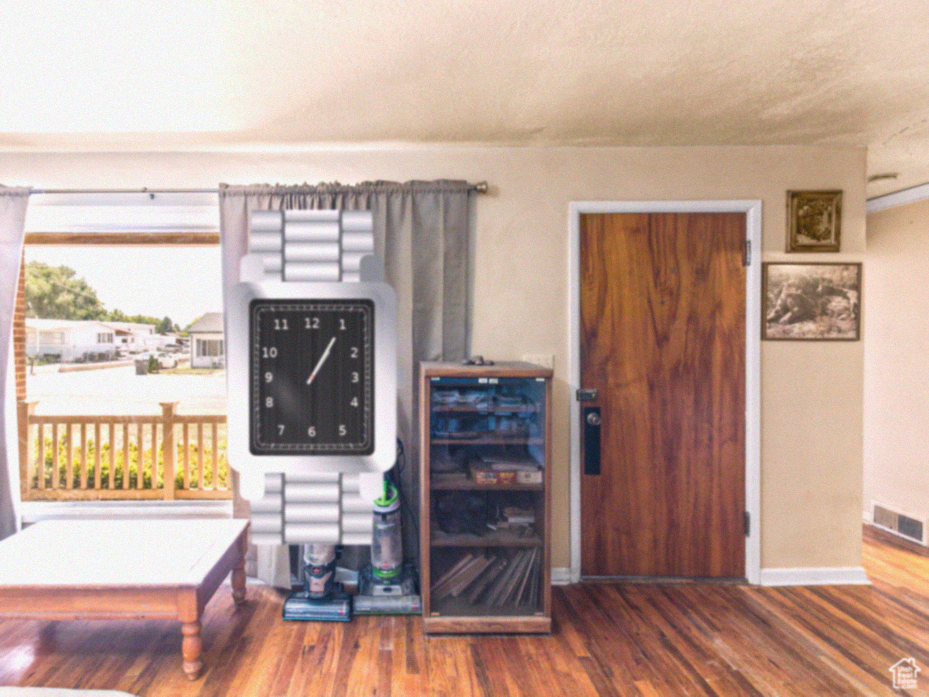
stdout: 1 h 05 min
